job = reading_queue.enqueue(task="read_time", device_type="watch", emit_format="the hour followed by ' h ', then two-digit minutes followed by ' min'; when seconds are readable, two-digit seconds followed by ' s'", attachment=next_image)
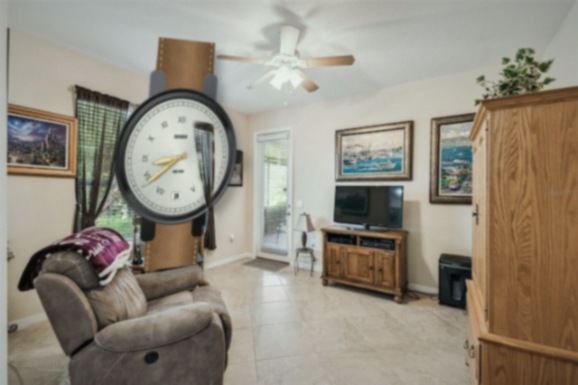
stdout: 8 h 39 min
